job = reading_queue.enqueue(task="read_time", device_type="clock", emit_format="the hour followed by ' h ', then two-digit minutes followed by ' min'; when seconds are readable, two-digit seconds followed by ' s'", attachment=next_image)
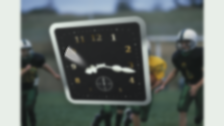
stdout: 8 h 17 min
